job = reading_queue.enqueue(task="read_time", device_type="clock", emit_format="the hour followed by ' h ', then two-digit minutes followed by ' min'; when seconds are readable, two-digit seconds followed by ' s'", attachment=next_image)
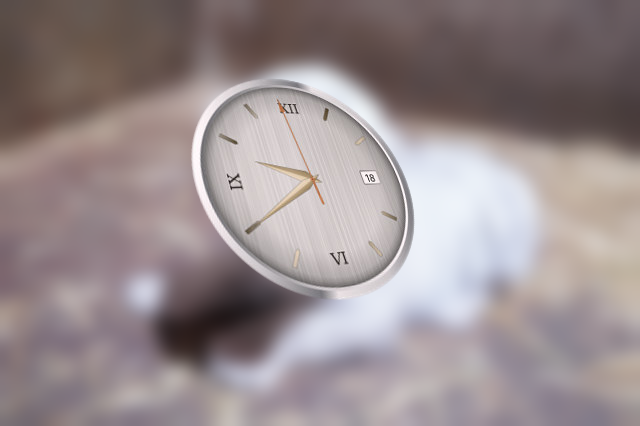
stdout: 9 h 39 min 59 s
